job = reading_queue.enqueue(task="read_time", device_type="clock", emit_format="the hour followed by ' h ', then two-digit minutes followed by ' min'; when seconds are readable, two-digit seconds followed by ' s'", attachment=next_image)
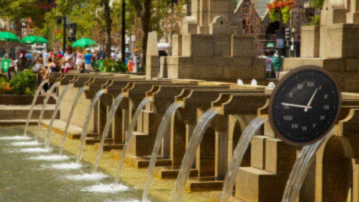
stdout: 12 h 46 min
